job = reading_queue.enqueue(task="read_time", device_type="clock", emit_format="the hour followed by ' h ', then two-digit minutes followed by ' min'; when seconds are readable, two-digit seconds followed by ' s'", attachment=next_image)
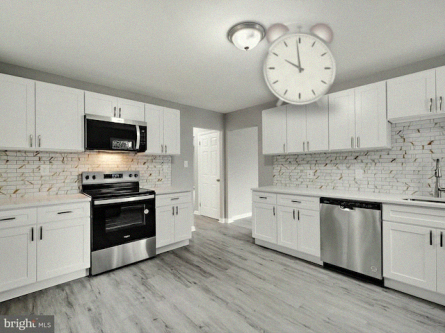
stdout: 9 h 59 min
